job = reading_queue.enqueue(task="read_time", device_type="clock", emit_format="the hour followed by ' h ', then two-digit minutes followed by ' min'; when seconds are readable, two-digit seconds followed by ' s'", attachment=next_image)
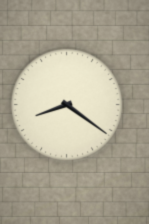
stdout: 8 h 21 min
